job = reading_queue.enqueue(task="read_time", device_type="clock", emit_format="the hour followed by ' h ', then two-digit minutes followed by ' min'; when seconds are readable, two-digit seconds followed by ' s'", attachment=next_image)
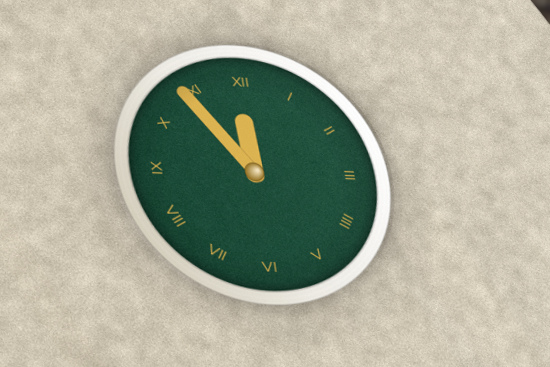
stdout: 11 h 54 min
